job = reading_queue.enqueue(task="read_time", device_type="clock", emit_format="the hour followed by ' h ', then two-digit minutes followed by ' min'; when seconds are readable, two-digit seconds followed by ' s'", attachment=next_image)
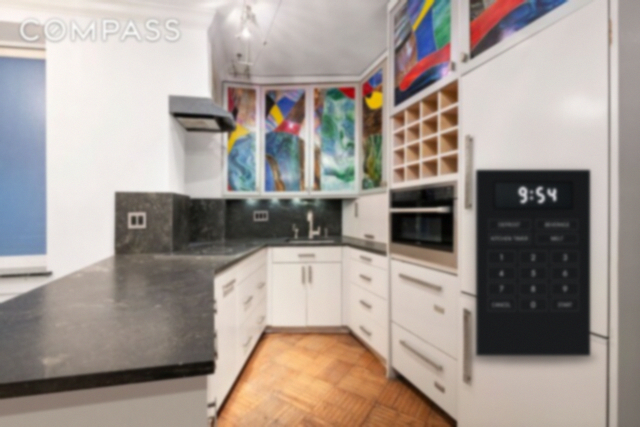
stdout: 9 h 54 min
